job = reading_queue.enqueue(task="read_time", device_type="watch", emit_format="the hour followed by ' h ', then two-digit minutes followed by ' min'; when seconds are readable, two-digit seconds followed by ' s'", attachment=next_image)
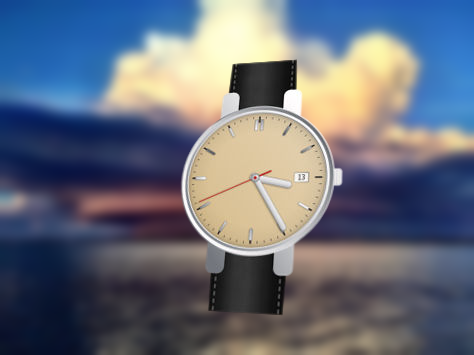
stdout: 3 h 24 min 41 s
